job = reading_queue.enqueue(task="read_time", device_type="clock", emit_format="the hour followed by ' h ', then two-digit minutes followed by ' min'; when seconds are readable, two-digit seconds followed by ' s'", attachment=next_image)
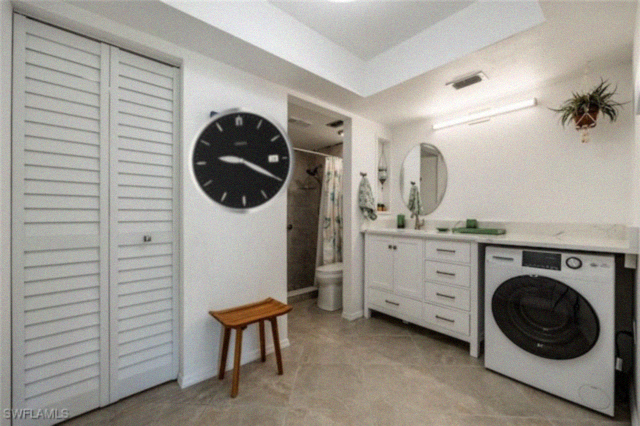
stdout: 9 h 20 min
